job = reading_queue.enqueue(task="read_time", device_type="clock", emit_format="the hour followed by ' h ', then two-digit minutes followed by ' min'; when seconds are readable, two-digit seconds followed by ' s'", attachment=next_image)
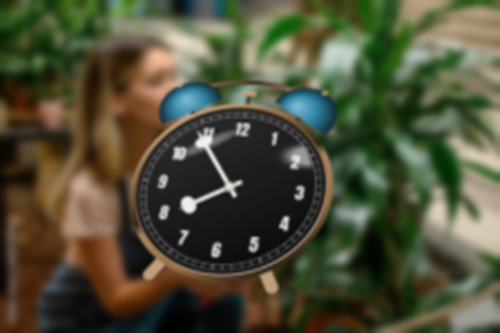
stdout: 7 h 54 min
